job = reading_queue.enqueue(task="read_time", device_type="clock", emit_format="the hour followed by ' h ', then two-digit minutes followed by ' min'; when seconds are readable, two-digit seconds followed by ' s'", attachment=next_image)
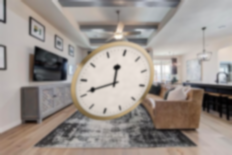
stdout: 11 h 41 min
